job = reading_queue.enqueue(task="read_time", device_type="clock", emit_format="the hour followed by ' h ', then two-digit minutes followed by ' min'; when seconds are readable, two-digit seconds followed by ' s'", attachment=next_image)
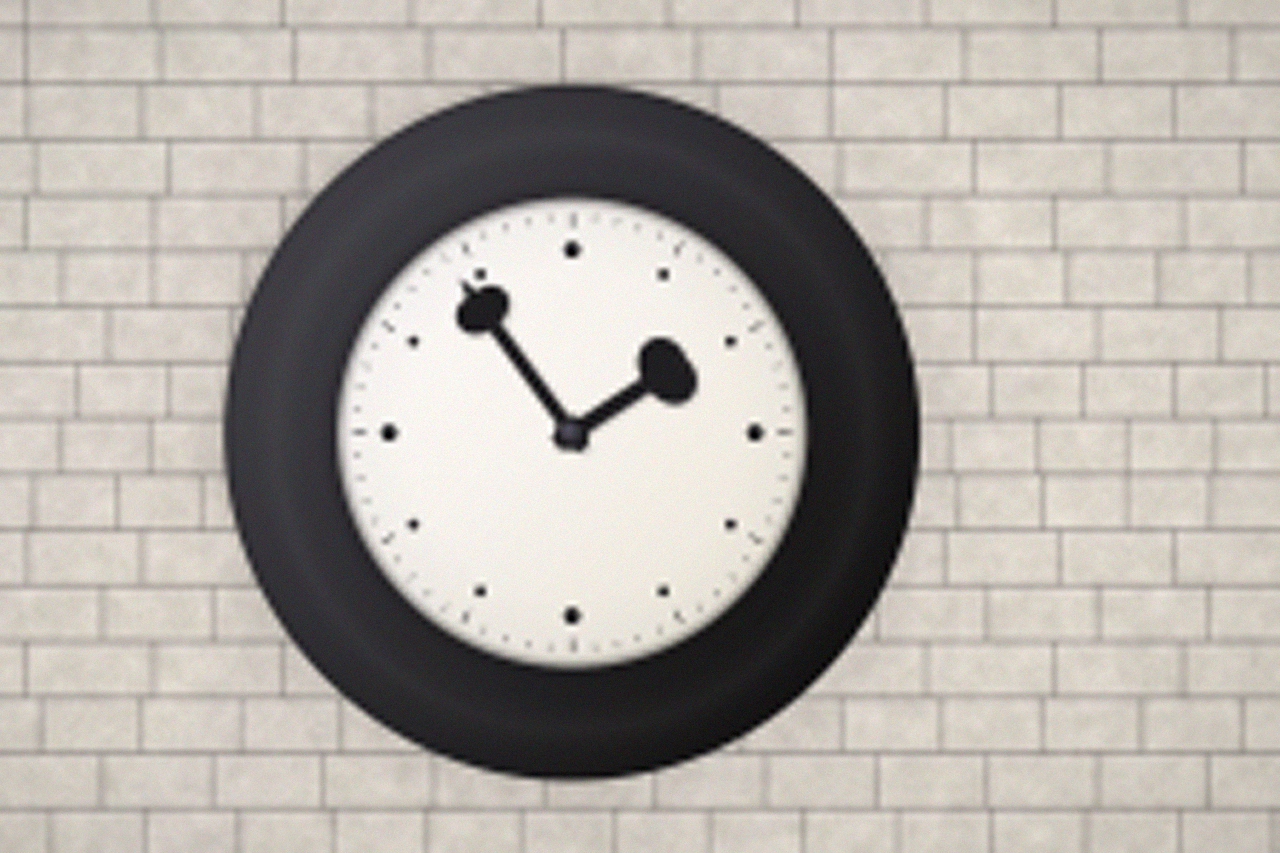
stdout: 1 h 54 min
